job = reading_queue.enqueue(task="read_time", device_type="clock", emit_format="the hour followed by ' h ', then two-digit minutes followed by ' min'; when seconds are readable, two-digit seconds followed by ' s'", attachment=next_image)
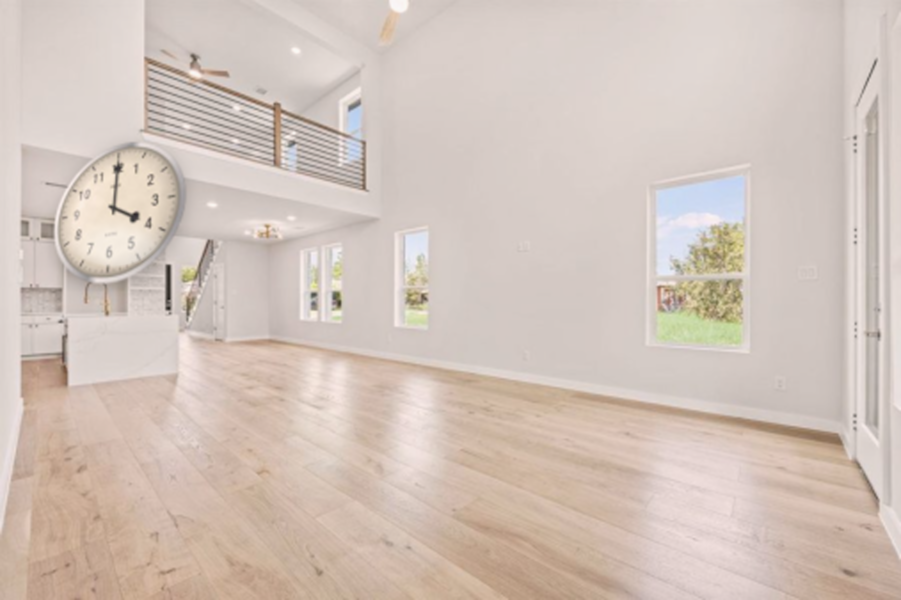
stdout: 4 h 00 min
